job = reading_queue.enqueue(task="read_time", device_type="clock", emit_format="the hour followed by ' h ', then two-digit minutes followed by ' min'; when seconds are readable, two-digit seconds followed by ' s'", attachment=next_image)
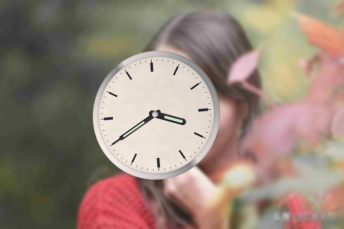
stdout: 3 h 40 min
